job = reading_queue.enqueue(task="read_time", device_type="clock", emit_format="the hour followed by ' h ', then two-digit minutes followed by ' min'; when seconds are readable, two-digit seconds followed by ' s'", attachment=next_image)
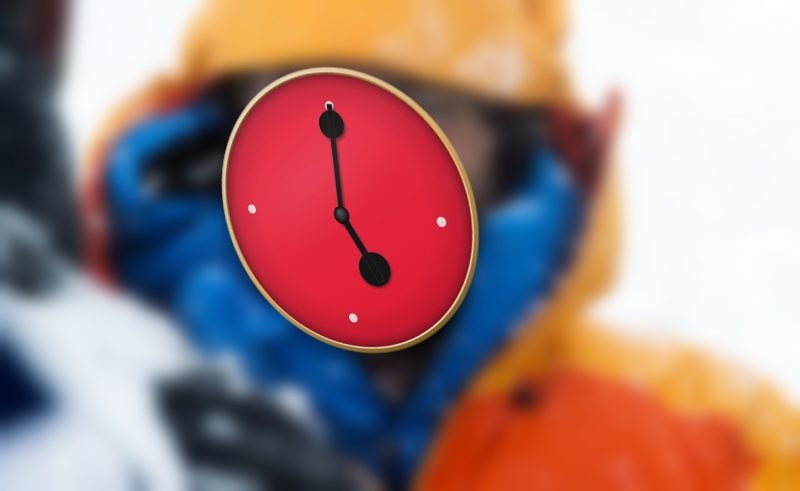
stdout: 5 h 00 min
